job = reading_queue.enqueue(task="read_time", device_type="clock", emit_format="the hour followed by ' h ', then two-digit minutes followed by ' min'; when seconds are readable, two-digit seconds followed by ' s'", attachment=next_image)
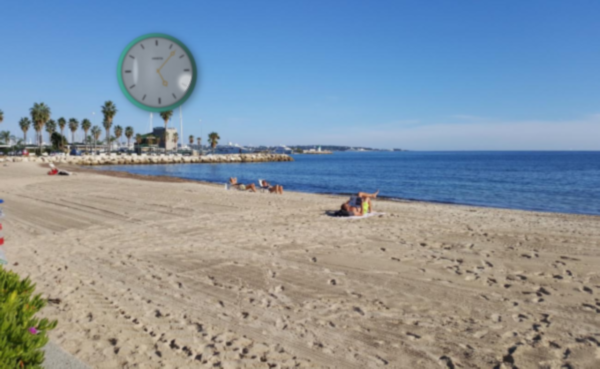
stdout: 5 h 07 min
